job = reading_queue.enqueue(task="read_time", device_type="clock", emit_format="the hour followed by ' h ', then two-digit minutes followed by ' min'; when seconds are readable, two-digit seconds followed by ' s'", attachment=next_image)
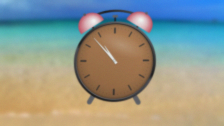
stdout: 10 h 53 min
